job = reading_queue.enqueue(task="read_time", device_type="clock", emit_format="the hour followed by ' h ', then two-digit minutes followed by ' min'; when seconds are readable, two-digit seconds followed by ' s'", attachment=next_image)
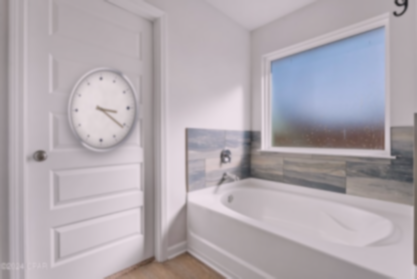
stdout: 3 h 21 min
